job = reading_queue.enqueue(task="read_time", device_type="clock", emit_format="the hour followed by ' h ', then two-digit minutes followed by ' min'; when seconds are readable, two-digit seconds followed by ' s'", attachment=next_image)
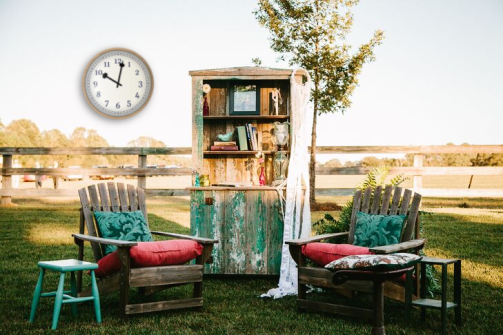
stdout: 10 h 02 min
